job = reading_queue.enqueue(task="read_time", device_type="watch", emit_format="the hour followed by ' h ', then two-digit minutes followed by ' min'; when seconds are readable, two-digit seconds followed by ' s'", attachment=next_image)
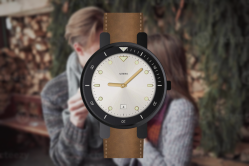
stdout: 9 h 08 min
